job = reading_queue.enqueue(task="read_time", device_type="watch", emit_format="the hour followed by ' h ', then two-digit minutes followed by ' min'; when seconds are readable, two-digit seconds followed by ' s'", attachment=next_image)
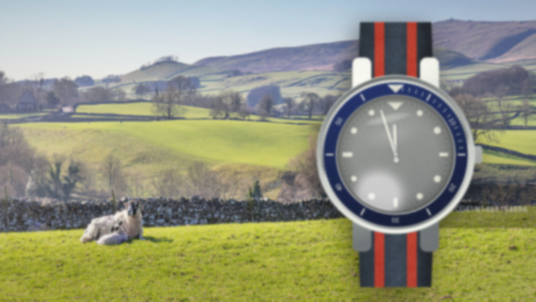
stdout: 11 h 57 min
